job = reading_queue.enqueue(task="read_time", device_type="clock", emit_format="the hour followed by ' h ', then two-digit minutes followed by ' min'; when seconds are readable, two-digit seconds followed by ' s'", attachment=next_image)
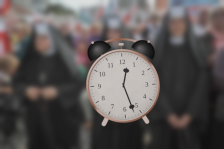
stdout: 12 h 27 min
